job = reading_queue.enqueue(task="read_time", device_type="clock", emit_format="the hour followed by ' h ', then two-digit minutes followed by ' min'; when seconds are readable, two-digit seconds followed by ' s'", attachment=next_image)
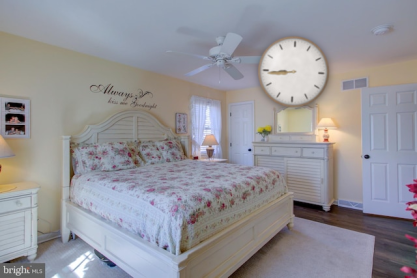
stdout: 8 h 44 min
